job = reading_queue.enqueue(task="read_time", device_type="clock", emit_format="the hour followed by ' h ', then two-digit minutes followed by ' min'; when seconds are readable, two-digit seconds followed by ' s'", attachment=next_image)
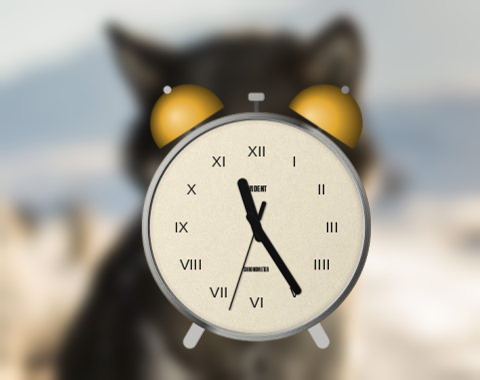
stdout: 11 h 24 min 33 s
